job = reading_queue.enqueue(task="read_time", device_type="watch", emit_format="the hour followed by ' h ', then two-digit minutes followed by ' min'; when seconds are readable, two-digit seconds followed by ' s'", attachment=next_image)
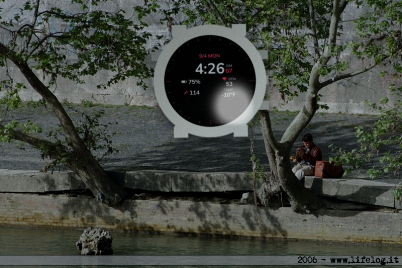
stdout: 4 h 26 min
